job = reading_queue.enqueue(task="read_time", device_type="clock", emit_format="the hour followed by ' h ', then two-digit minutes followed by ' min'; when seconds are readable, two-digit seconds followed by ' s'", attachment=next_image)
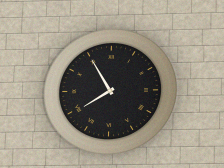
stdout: 7 h 55 min
